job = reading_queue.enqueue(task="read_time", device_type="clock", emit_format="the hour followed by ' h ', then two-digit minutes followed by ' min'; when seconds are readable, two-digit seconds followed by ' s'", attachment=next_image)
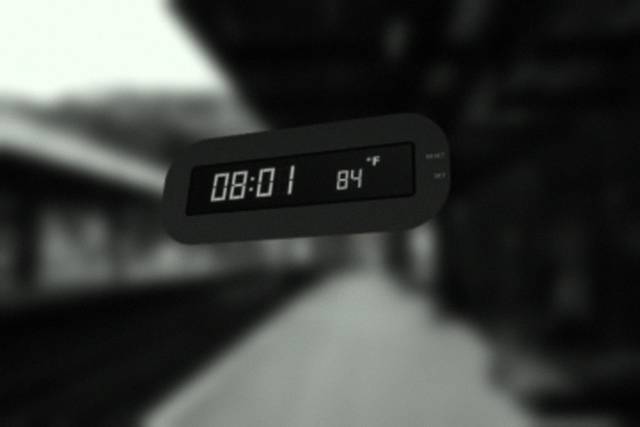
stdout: 8 h 01 min
